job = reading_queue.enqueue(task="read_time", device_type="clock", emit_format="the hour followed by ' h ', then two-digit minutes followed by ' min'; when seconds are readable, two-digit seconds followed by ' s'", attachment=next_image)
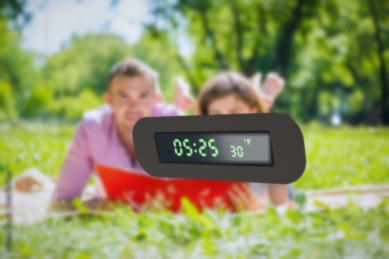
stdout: 5 h 25 min
